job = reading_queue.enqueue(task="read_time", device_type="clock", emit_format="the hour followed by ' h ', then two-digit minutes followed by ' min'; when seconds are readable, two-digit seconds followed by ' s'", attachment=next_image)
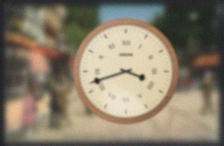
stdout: 3 h 42 min
